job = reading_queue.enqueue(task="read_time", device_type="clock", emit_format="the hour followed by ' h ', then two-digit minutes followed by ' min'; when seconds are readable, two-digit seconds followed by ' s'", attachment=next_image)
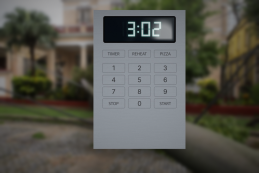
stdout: 3 h 02 min
